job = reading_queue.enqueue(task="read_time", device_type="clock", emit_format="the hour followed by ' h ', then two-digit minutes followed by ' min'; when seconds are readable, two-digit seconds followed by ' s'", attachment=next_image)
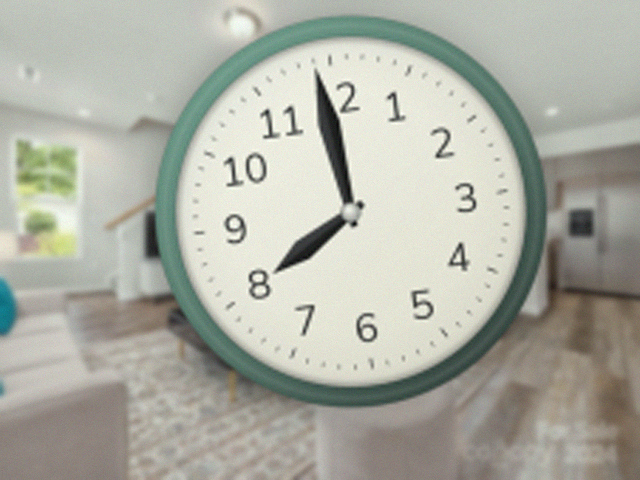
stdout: 7 h 59 min
